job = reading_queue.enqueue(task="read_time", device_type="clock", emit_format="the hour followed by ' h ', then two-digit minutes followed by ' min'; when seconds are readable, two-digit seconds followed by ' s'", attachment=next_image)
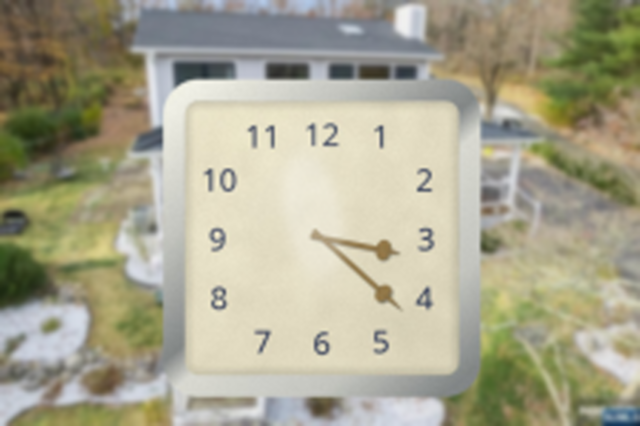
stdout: 3 h 22 min
